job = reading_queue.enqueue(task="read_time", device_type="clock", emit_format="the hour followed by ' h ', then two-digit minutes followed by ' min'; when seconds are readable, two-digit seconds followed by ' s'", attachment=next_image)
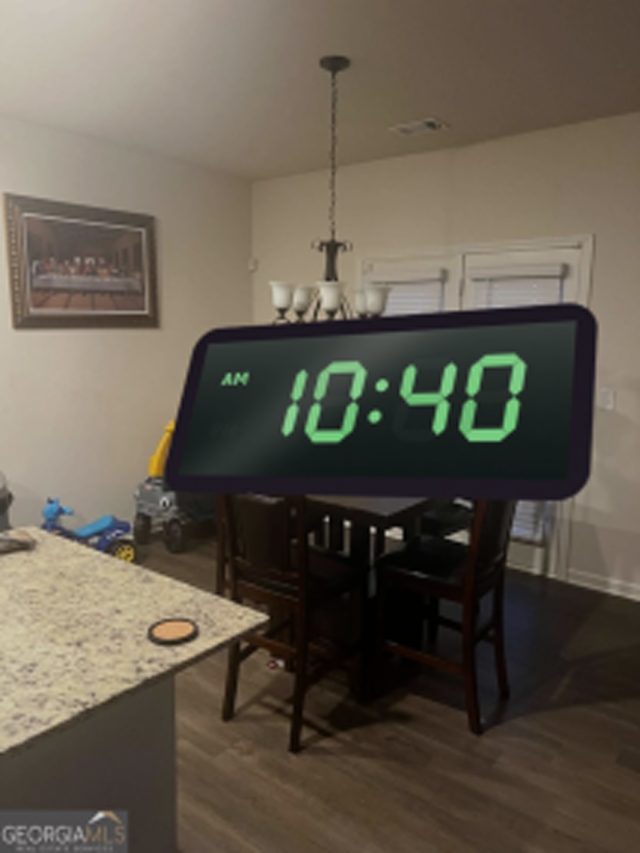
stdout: 10 h 40 min
